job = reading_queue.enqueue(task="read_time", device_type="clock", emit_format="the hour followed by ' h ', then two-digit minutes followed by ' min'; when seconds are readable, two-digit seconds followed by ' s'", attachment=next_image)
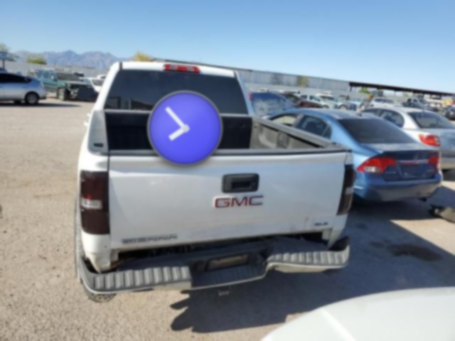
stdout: 7 h 53 min
